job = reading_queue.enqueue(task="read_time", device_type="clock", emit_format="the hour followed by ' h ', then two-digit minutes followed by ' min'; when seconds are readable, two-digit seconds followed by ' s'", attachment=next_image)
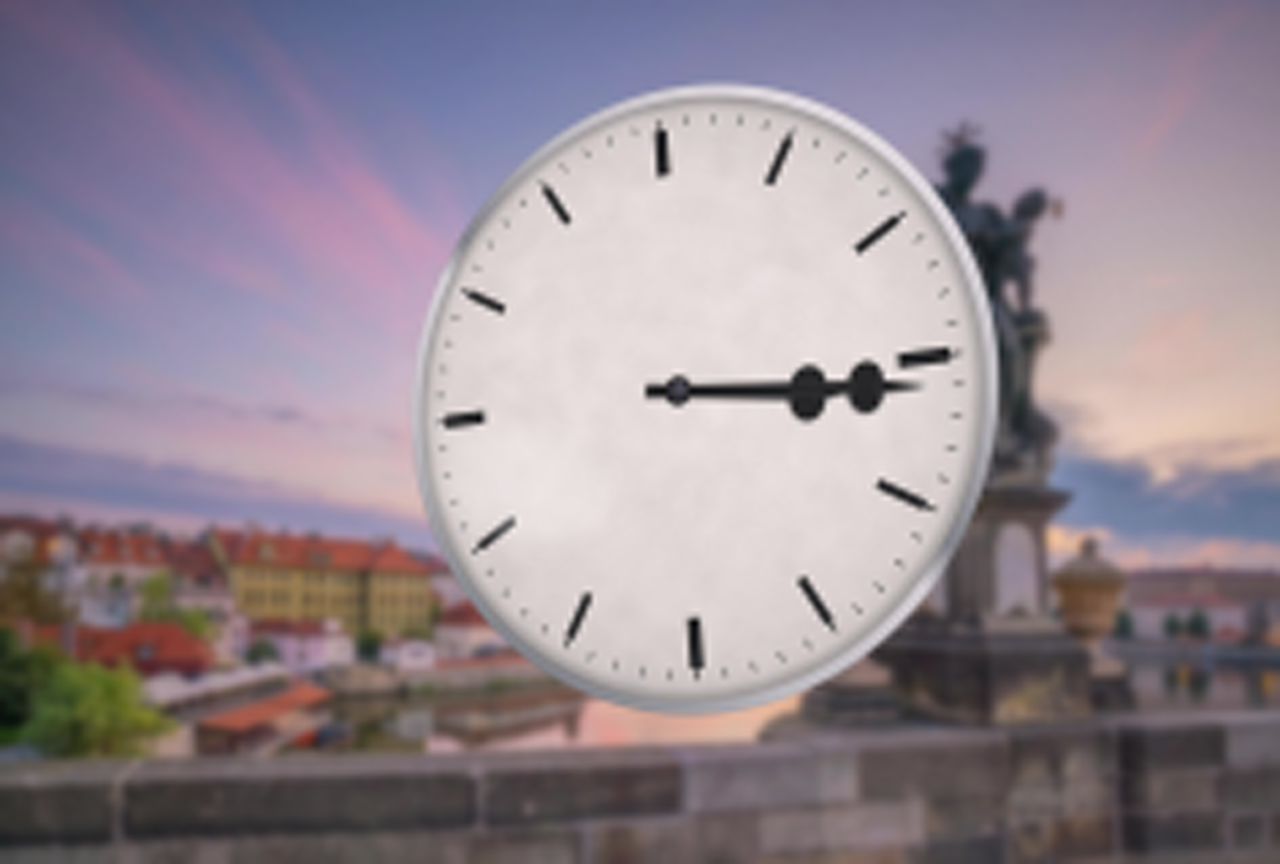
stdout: 3 h 16 min
